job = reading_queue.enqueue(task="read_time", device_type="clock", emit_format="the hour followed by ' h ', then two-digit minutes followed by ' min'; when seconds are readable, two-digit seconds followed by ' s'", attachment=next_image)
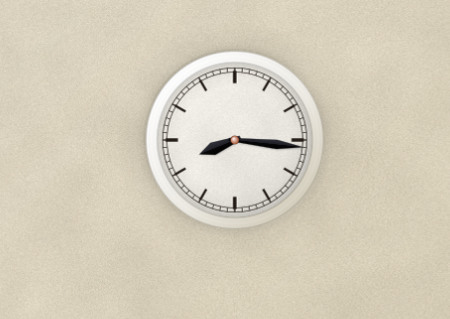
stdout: 8 h 16 min
